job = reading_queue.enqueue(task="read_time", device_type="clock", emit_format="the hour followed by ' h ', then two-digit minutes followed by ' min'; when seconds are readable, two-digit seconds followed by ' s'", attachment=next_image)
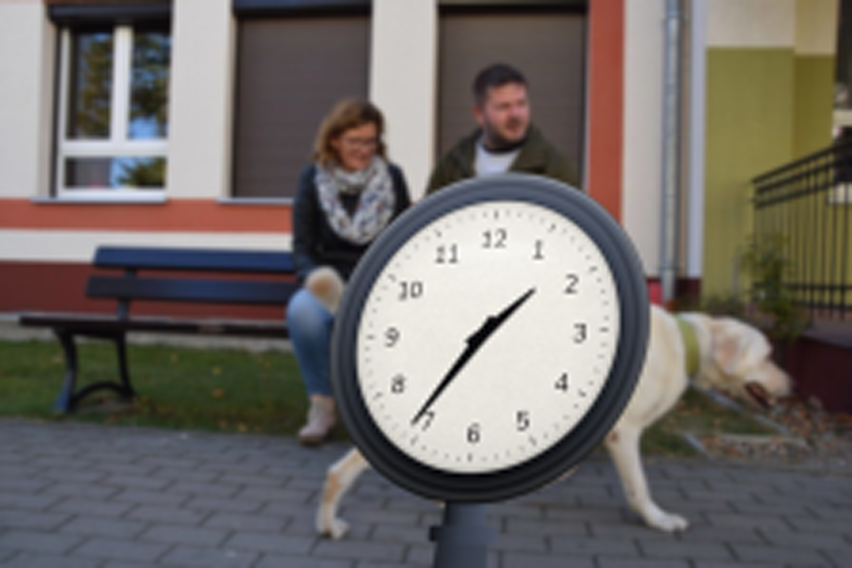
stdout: 1 h 36 min
